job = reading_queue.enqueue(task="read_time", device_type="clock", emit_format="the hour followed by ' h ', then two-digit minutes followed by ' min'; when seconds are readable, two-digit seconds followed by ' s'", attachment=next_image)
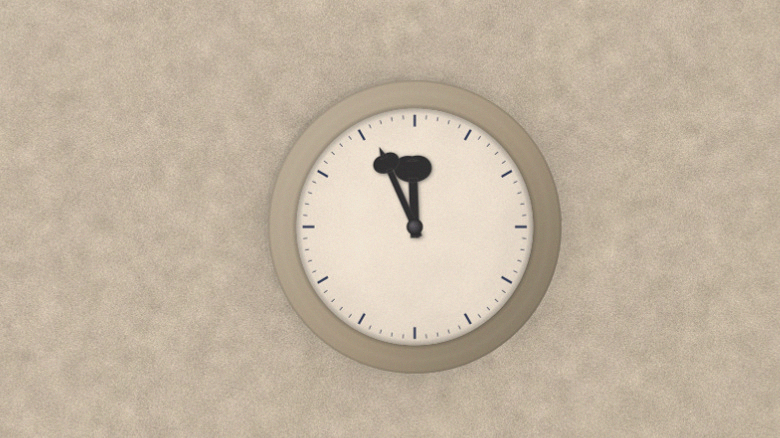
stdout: 11 h 56 min
